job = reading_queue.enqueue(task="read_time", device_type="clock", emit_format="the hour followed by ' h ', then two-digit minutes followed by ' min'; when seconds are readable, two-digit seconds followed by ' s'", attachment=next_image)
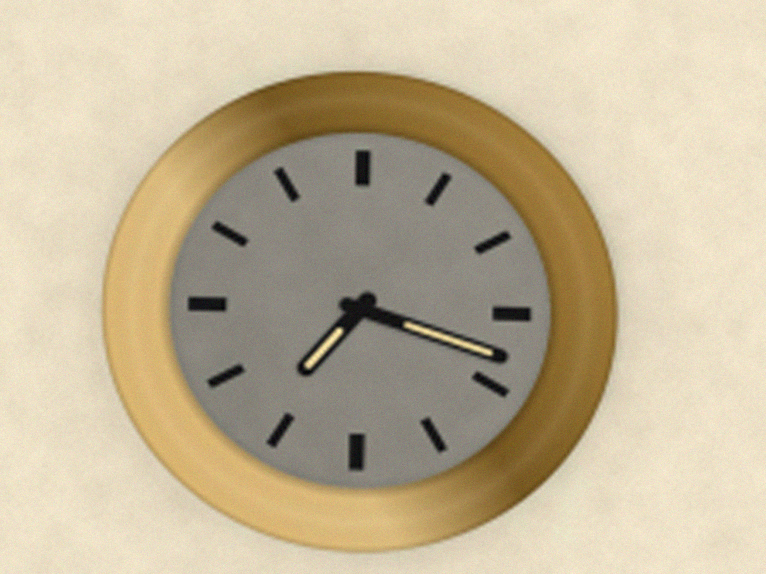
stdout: 7 h 18 min
